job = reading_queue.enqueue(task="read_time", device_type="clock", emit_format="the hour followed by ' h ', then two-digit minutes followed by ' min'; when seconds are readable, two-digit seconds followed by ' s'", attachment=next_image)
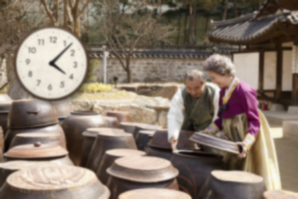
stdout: 4 h 07 min
